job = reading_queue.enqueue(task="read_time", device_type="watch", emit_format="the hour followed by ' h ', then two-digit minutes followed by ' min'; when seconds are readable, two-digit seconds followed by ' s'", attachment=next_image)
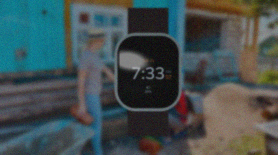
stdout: 7 h 33 min
